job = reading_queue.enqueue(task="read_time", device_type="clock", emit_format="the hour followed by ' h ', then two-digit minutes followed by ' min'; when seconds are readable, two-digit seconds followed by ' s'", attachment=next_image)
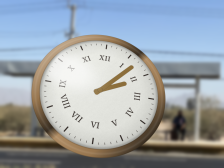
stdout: 2 h 07 min
